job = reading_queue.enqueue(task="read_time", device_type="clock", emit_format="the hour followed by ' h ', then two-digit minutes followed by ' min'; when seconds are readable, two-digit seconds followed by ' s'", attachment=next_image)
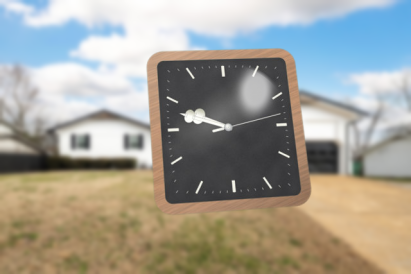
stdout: 9 h 48 min 13 s
